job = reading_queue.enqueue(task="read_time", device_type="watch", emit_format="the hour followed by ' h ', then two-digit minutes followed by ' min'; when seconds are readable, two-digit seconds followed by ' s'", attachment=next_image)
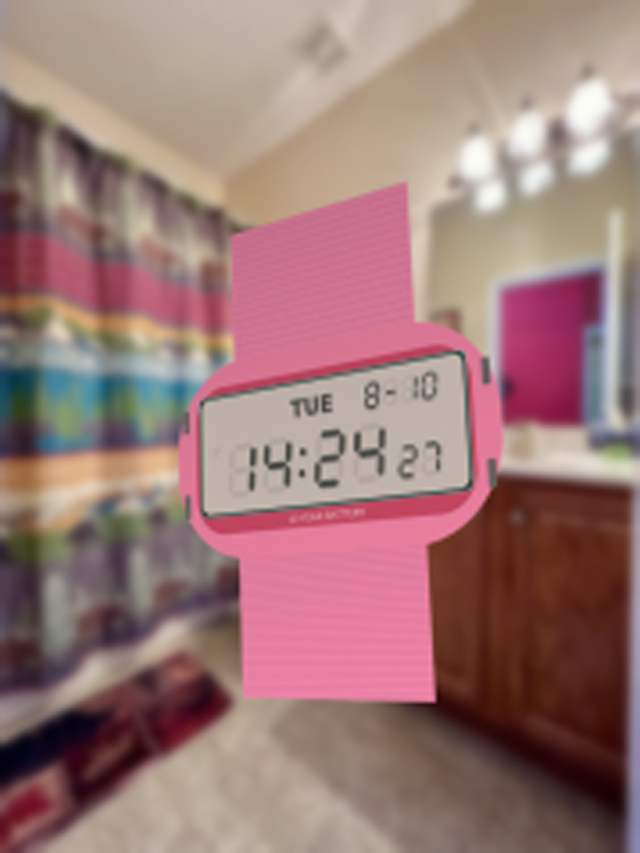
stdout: 14 h 24 min 27 s
